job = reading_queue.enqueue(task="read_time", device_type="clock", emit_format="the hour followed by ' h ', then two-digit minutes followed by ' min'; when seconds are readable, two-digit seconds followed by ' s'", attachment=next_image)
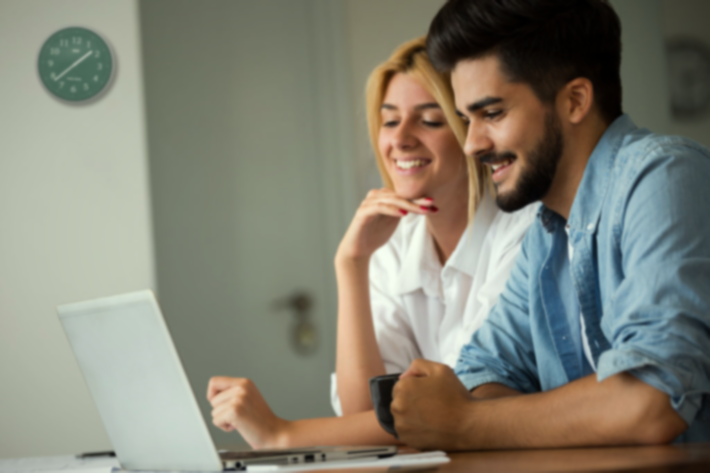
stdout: 1 h 38 min
